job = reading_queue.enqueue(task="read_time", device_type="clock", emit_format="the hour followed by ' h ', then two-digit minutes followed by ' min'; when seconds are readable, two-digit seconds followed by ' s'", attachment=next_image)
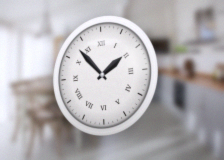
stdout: 1 h 53 min
